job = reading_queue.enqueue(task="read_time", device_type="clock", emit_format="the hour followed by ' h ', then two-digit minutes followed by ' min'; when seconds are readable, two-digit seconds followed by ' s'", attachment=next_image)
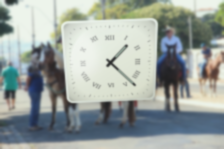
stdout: 1 h 23 min
